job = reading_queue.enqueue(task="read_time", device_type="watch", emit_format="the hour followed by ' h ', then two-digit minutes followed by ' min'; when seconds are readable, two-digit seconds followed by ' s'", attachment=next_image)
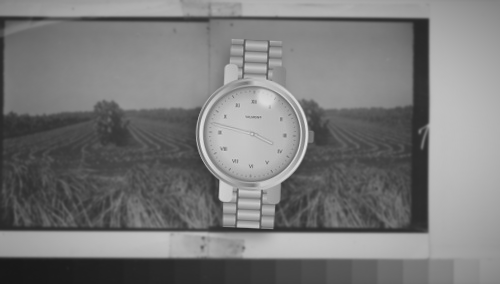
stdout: 3 h 47 min
